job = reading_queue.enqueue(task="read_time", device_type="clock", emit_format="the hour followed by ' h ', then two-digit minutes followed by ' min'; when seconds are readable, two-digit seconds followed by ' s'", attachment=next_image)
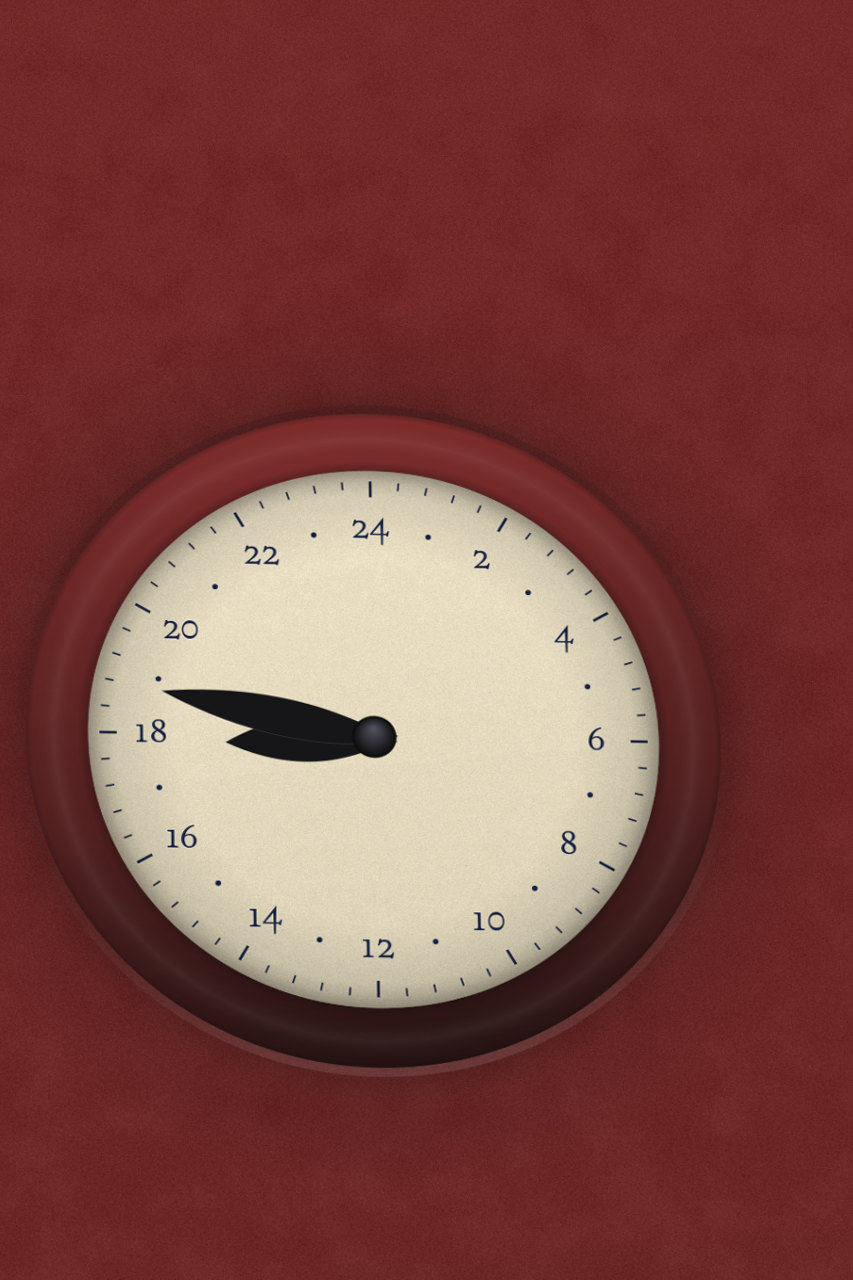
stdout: 17 h 47 min
